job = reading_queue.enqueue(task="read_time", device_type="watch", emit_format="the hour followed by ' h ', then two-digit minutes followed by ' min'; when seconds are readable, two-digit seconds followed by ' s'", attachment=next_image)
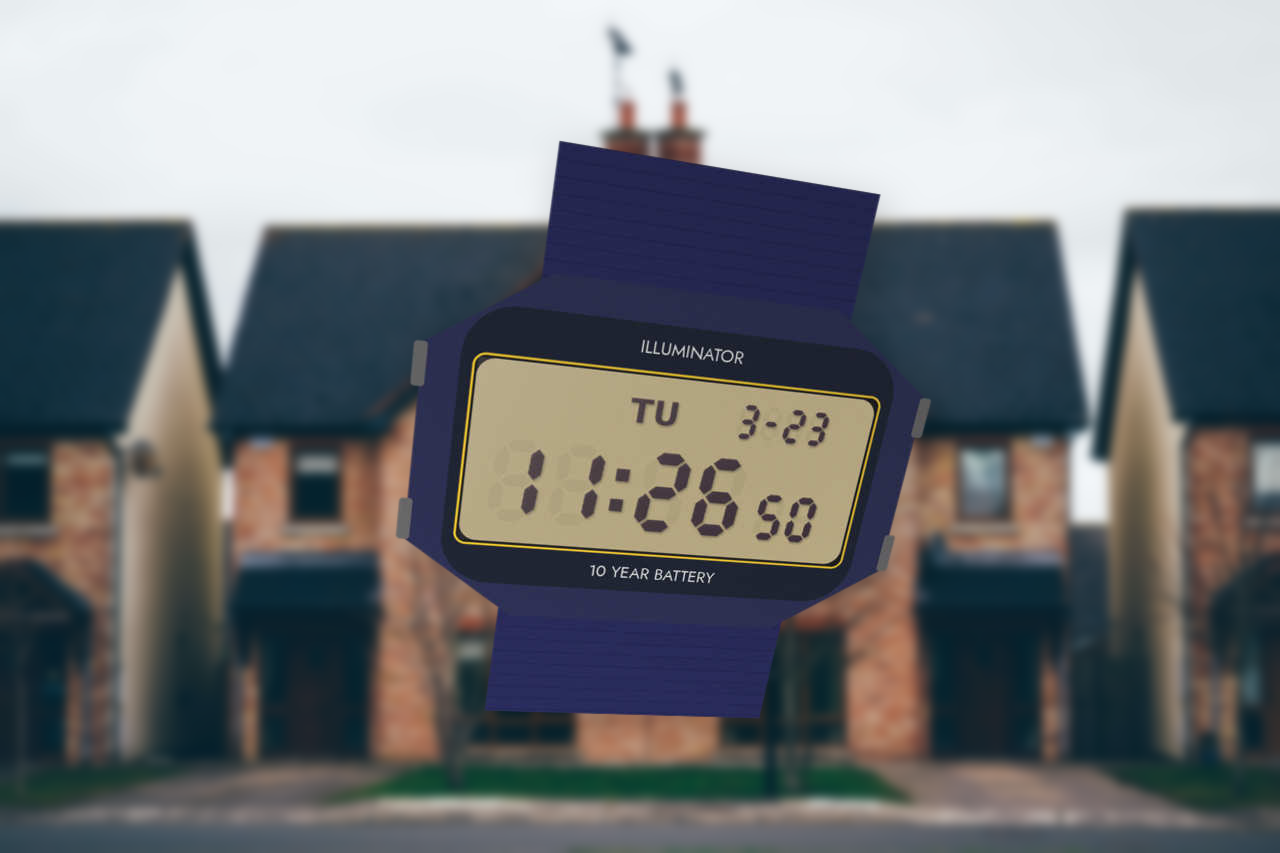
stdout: 11 h 26 min 50 s
